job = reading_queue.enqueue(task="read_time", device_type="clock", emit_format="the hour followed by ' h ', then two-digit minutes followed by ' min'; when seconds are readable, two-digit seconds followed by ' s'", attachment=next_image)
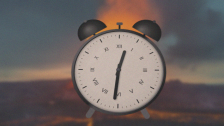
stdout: 12 h 31 min
